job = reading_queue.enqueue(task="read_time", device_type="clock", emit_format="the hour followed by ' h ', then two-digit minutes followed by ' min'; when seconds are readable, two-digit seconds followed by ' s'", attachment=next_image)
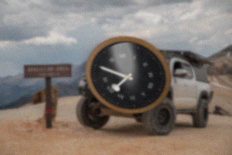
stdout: 7 h 50 min
